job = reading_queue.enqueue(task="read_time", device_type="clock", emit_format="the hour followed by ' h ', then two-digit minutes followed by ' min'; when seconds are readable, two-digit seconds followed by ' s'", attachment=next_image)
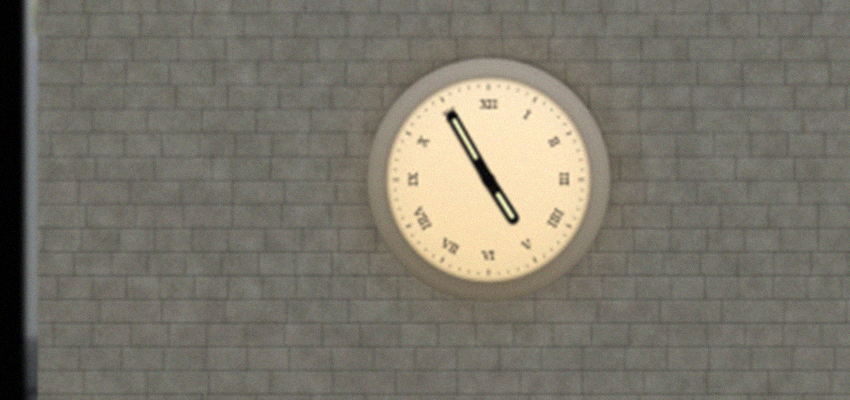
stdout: 4 h 55 min
